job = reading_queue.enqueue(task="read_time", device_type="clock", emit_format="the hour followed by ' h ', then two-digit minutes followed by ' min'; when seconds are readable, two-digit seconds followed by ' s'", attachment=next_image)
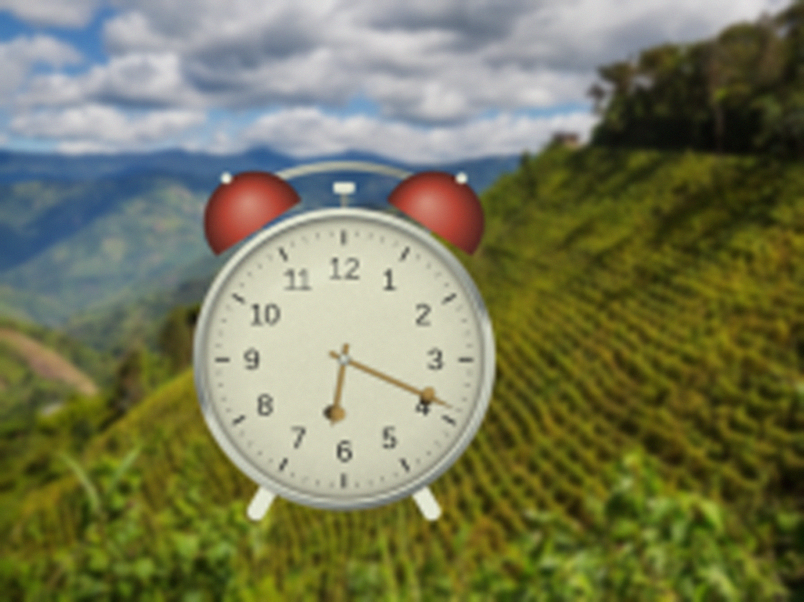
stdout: 6 h 19 min
